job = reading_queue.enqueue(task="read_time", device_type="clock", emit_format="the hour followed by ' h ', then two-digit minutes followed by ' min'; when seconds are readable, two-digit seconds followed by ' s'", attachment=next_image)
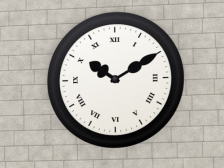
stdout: 10 h 10 min
